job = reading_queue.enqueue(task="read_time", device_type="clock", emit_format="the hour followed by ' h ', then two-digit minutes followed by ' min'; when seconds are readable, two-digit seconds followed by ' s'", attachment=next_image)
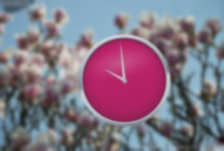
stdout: 9 h 59 min
